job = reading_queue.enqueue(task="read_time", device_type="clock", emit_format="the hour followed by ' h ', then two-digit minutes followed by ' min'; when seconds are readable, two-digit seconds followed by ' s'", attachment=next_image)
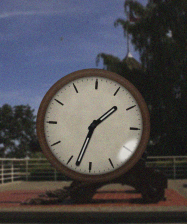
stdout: 1 h 33 min
